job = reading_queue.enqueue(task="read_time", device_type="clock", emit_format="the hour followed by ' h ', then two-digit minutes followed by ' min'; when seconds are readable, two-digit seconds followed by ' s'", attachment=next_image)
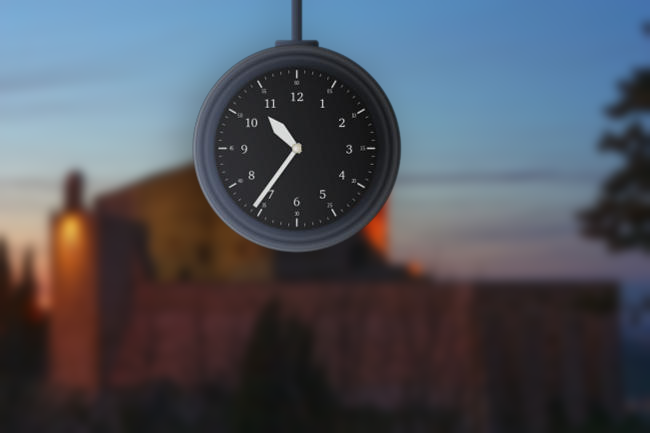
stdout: 10 h 36 min
